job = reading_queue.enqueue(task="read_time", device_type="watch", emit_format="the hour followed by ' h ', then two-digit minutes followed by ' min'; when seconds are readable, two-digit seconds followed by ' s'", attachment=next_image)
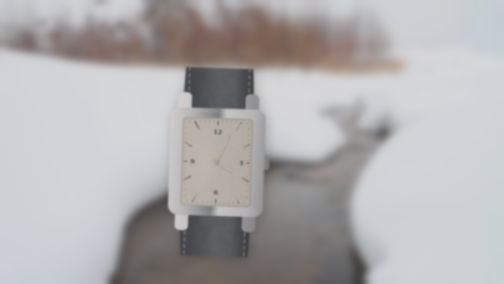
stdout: 4 h 04 min
